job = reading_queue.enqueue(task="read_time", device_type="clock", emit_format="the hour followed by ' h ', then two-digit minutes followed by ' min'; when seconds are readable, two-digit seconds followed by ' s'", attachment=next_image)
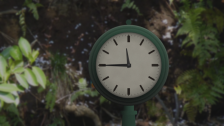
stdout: 11 h 45 min
